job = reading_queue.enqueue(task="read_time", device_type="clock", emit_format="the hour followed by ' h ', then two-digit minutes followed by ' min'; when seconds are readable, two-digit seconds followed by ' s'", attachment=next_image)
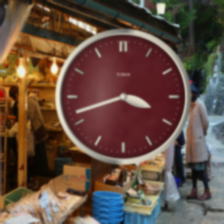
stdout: 3 h 42 min
